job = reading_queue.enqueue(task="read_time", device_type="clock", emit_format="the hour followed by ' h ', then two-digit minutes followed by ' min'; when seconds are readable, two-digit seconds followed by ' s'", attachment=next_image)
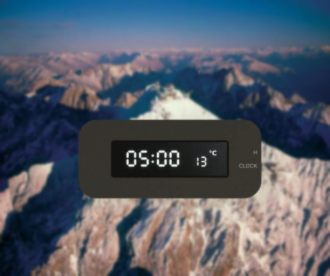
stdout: 5 h 00 min
